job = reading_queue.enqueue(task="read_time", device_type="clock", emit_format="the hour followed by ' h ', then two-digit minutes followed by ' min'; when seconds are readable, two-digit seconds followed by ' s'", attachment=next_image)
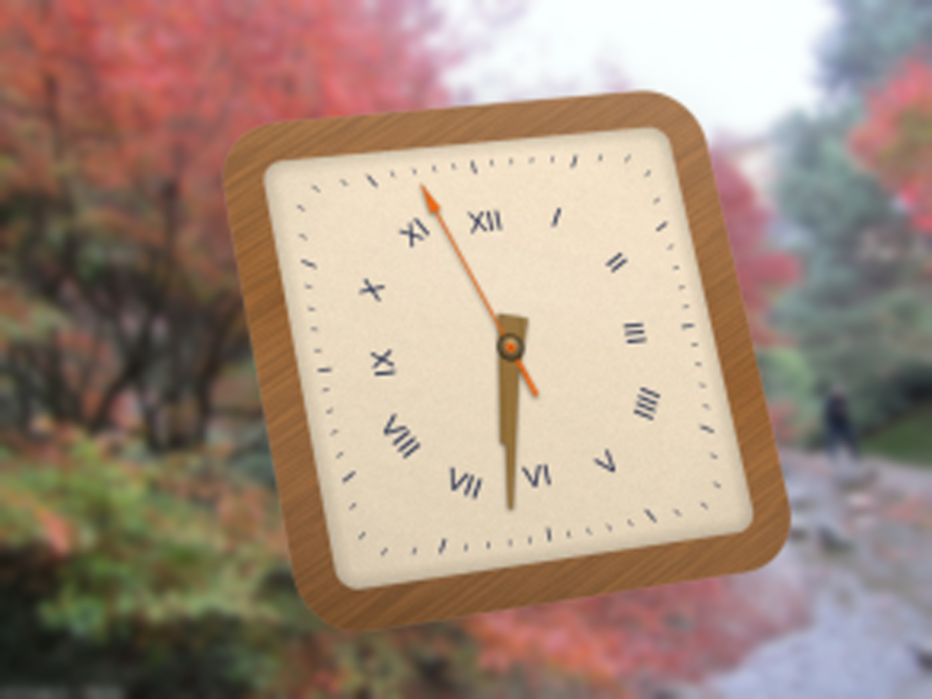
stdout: 6 h 31 min 57 s
